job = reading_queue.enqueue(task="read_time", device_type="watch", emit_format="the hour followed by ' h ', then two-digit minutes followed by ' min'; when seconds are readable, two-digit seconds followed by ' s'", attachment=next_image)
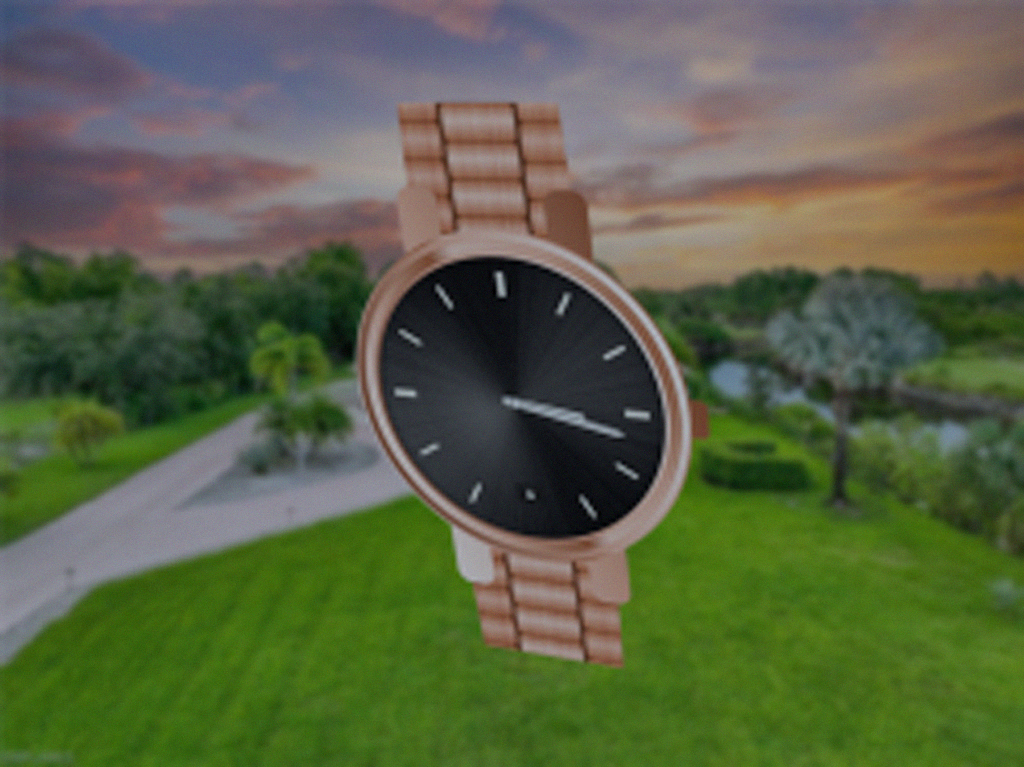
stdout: 3 h 17 min
